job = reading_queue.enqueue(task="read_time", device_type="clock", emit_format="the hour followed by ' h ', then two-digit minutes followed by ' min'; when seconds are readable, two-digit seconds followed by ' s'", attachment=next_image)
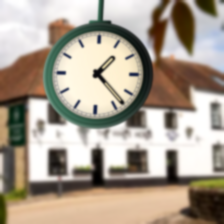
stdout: 1 h 23 min
